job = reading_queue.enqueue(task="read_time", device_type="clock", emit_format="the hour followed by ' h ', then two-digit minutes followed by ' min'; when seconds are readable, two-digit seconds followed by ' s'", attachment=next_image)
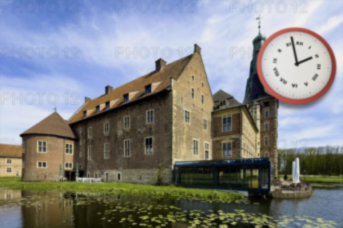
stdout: 1 h 57 min
